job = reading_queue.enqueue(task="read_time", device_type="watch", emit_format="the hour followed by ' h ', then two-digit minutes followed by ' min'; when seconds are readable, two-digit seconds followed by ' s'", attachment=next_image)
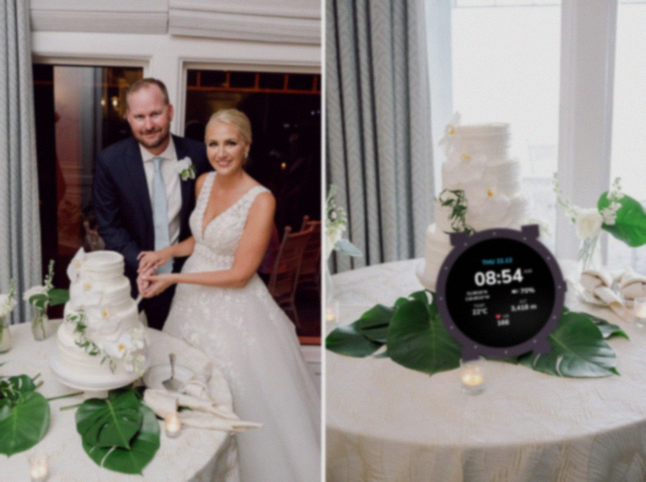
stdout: 8 h 54 min
